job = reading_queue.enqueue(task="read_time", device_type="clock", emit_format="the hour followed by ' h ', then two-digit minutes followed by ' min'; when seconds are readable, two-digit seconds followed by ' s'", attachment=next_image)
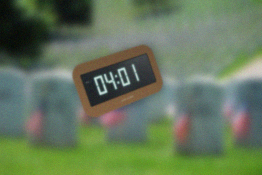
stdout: 4 h 01 min
